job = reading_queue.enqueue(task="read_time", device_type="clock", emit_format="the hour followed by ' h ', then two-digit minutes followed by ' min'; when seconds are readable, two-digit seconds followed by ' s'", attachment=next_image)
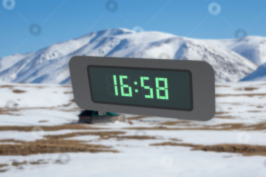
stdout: 16 h 58 min
